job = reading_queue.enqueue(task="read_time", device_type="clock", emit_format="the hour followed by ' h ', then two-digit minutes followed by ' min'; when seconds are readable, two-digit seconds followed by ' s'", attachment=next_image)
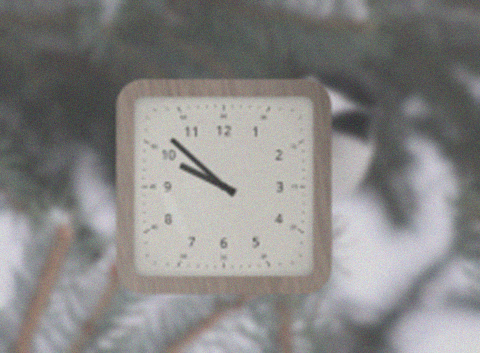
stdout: 9 h 52 min
